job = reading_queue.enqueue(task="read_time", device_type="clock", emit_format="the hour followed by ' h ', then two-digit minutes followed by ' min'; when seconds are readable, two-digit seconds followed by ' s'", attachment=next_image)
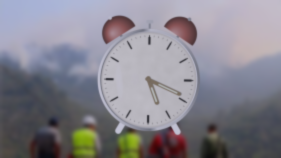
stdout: 5 h 19 min
